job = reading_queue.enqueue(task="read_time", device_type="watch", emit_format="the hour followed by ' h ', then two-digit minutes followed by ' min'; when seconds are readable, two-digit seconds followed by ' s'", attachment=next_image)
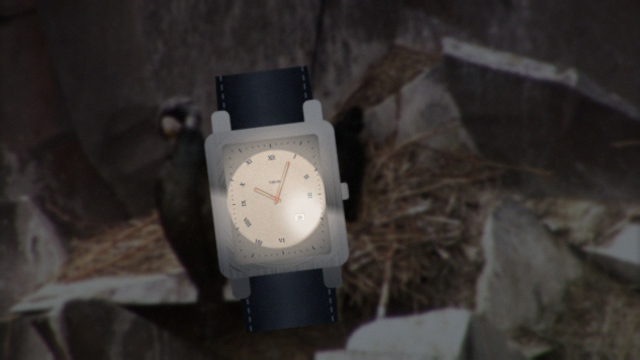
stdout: 10 h 04 min
